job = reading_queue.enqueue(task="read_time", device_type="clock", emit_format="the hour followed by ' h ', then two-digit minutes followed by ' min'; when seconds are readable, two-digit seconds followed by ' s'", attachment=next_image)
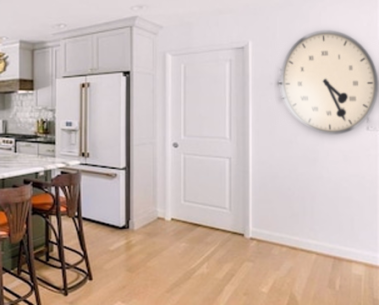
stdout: 4 h 26 min
